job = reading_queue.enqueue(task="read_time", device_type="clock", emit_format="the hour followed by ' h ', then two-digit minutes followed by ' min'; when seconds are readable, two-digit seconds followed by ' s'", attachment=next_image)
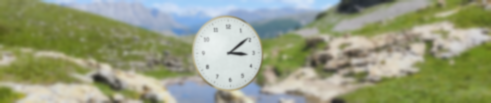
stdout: 3 h 09 min
